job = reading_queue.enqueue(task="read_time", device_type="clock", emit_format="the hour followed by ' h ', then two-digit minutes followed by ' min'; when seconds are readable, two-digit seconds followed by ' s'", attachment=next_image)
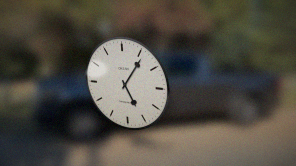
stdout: 5 h 06 min
